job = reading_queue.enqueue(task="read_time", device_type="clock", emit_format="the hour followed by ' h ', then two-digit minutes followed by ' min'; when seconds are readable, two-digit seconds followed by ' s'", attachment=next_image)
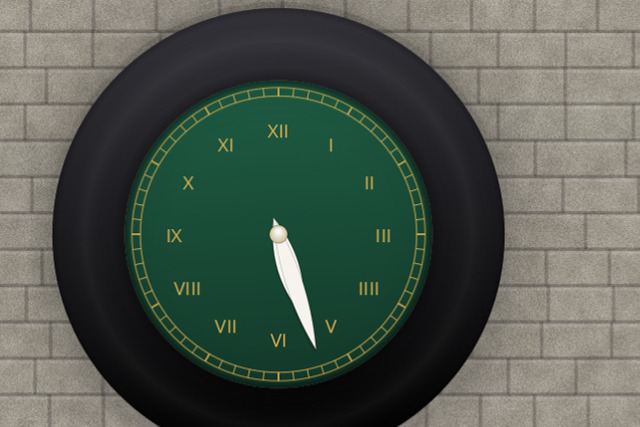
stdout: 5 h 27 min
